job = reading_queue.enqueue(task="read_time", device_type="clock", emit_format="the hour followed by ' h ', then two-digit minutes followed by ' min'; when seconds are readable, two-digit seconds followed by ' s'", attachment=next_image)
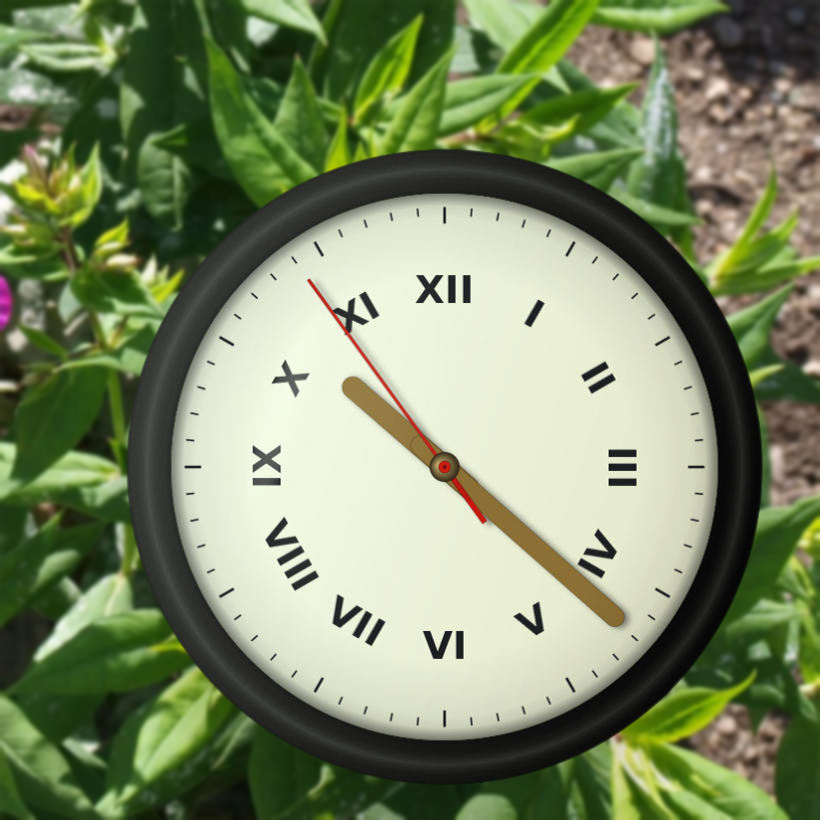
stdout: 10 h 21 min 54 s
